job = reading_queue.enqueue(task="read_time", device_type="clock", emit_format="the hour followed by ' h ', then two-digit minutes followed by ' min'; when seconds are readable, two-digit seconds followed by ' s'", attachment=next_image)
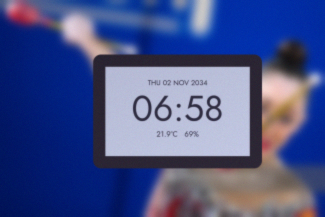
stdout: 6 h 58 min
